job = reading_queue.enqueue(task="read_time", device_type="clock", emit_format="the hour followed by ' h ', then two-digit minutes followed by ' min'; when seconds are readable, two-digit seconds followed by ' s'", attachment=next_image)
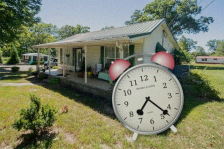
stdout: 7 h 23 min
